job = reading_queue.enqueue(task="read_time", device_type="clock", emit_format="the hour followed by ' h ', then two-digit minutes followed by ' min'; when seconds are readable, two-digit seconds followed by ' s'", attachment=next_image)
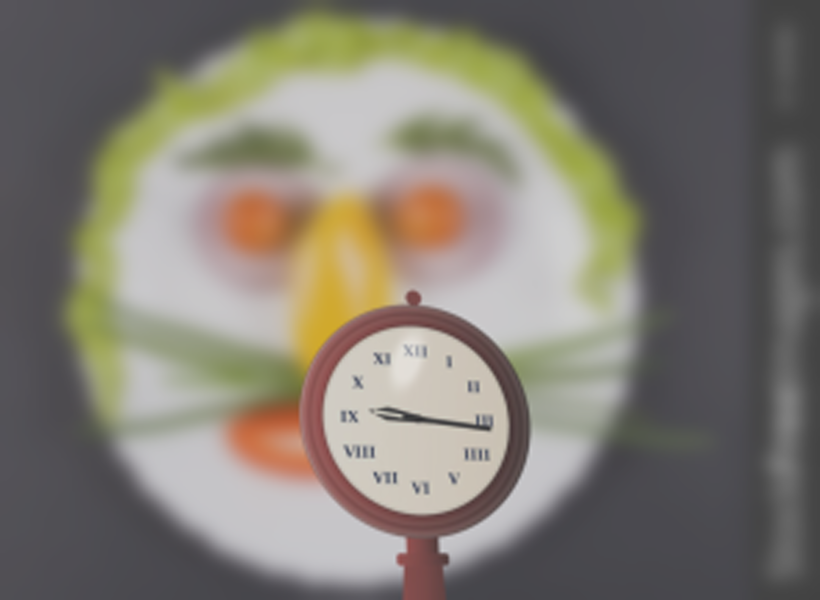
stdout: 9 h 16 min
